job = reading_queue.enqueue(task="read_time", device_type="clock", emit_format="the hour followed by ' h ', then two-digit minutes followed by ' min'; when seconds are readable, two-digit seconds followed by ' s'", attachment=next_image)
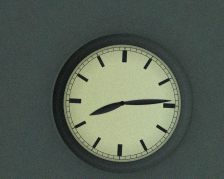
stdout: 8 h 14 min
